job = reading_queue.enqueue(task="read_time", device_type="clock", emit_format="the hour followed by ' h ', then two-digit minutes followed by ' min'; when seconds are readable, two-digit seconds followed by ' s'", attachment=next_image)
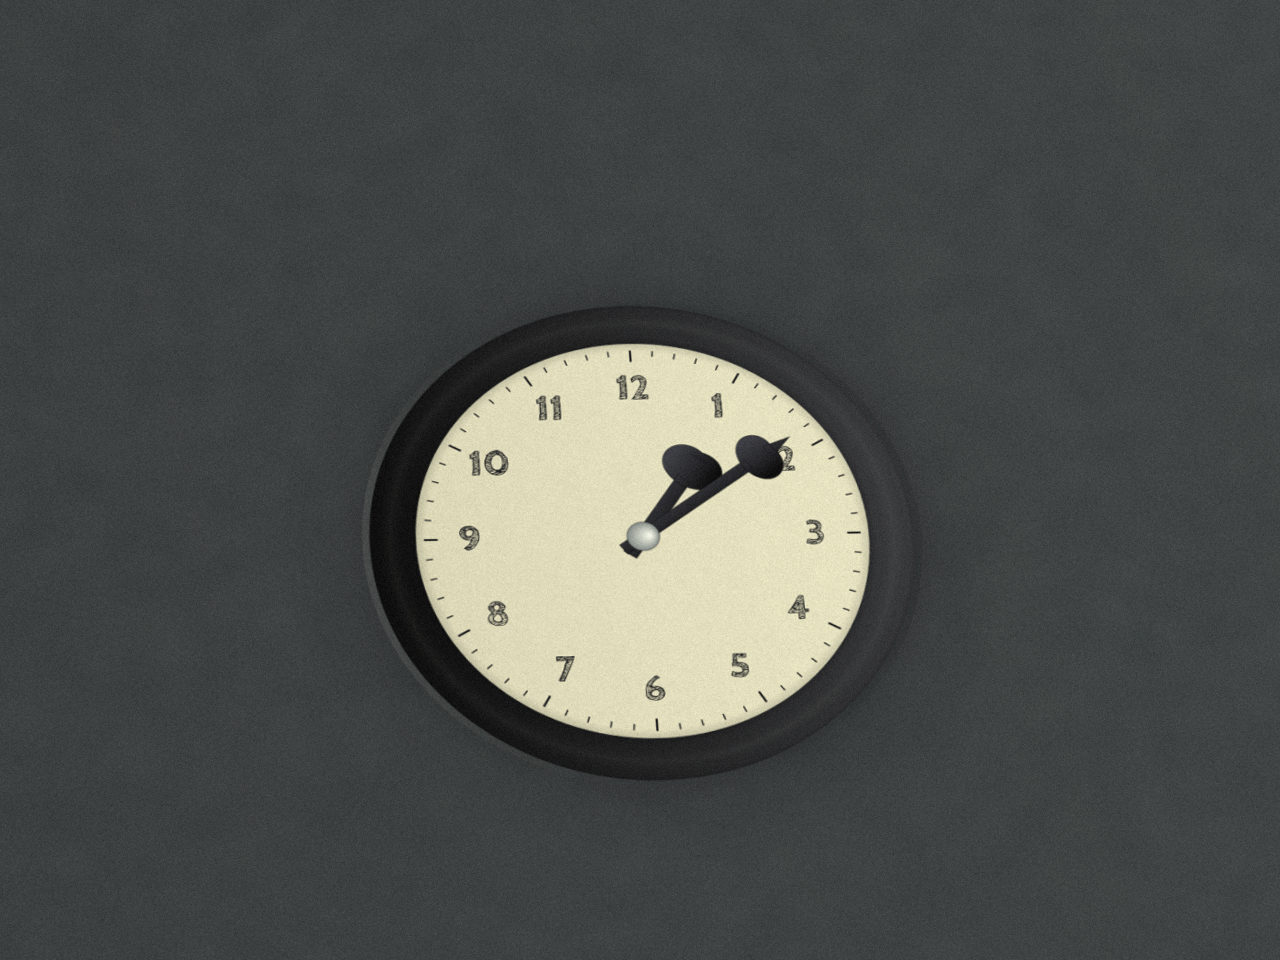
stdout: 1 h 09 min
